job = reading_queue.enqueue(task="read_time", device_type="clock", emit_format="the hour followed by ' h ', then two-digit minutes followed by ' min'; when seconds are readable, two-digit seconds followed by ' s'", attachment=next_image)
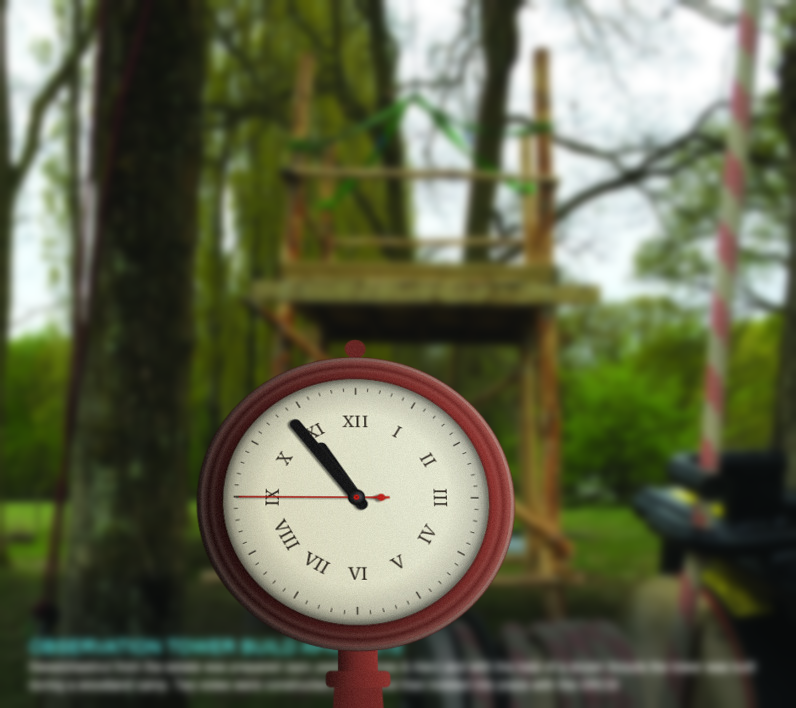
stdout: 10 h 53 min 45 s
